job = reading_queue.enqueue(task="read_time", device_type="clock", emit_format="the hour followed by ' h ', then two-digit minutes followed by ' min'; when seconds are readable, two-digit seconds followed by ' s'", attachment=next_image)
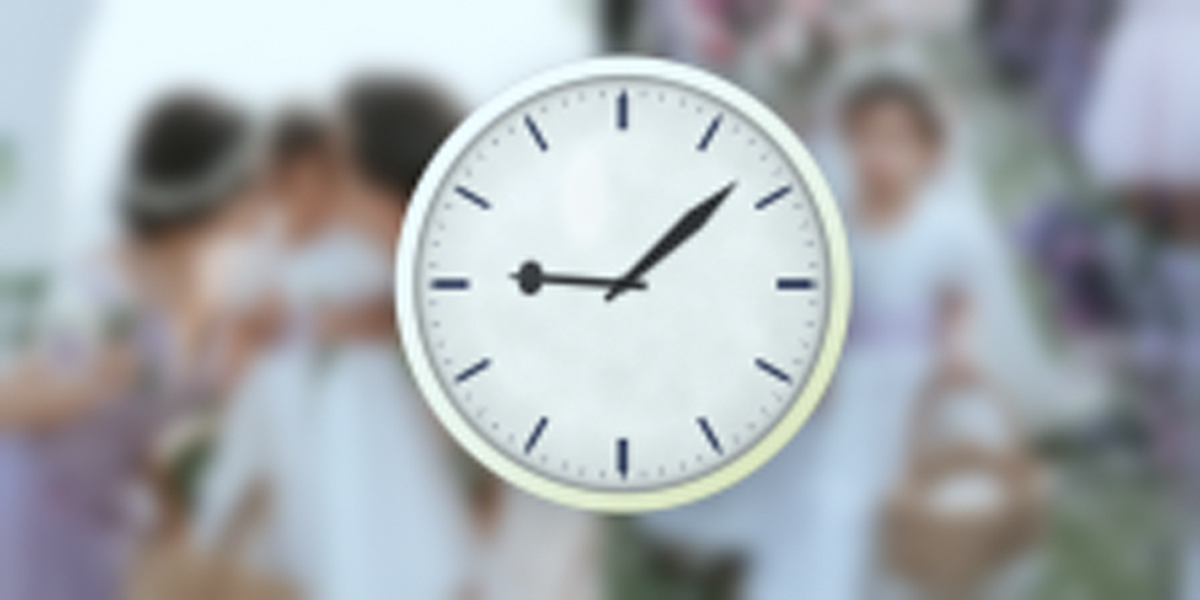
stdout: 9 h 08 min
